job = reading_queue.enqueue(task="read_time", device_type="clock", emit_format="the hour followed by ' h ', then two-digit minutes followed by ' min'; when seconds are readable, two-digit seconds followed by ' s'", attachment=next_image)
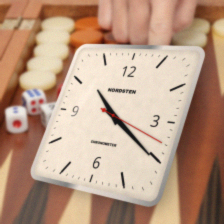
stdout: 10 h 20 min 18 s
